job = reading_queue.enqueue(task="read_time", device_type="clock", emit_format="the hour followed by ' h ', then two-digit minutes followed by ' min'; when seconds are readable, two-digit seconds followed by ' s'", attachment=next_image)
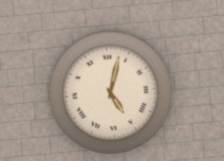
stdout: 5 h 03 min
